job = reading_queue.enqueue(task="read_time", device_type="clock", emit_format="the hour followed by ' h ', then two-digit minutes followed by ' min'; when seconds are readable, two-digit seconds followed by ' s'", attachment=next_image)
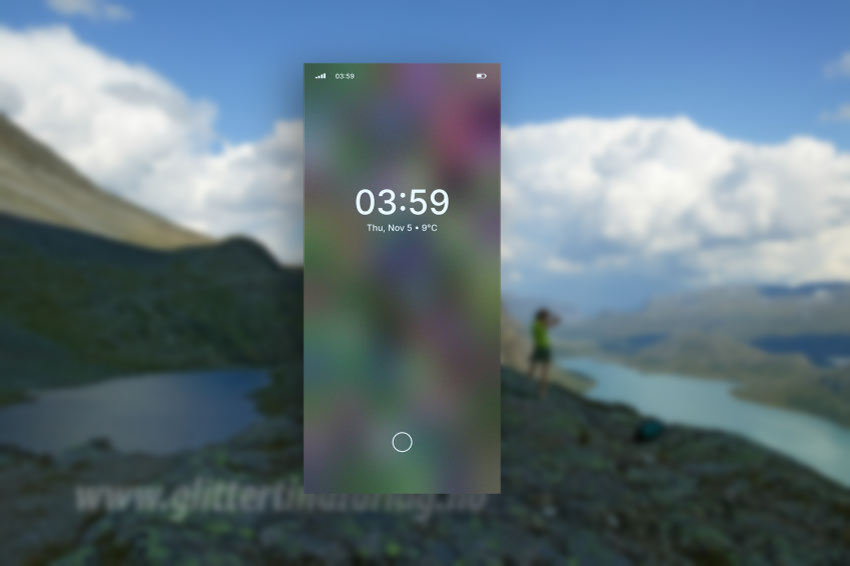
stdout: 3 h 59 min
